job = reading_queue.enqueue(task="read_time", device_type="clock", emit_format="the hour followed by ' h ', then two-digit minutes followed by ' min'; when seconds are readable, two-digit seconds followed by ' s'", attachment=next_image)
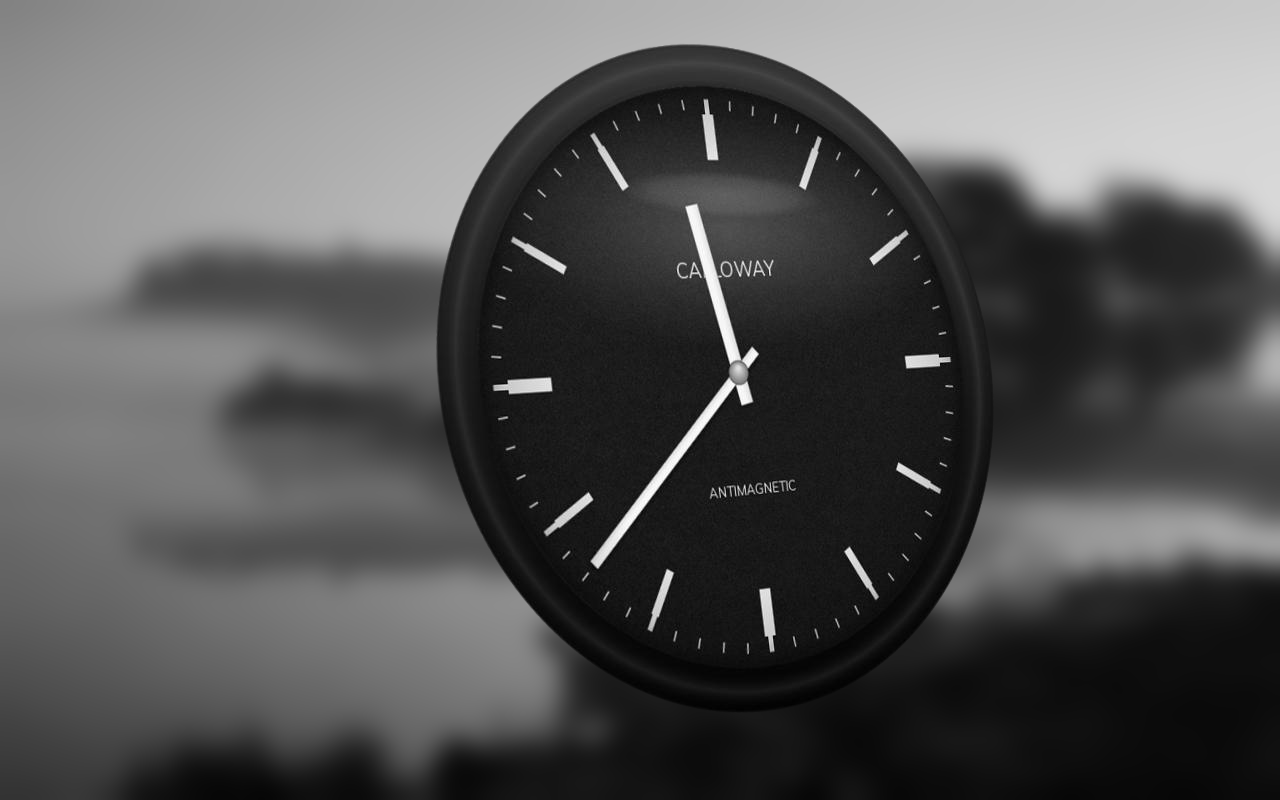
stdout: 11 h 38 min
